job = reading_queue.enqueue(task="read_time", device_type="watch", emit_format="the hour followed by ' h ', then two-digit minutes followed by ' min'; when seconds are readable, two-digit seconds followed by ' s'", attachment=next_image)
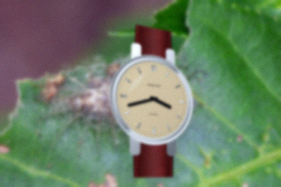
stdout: 3 h 42 min
